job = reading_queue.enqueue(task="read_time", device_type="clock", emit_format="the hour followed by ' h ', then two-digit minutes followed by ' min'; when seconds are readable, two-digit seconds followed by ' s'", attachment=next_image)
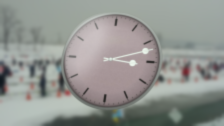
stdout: 3 h 12 min
